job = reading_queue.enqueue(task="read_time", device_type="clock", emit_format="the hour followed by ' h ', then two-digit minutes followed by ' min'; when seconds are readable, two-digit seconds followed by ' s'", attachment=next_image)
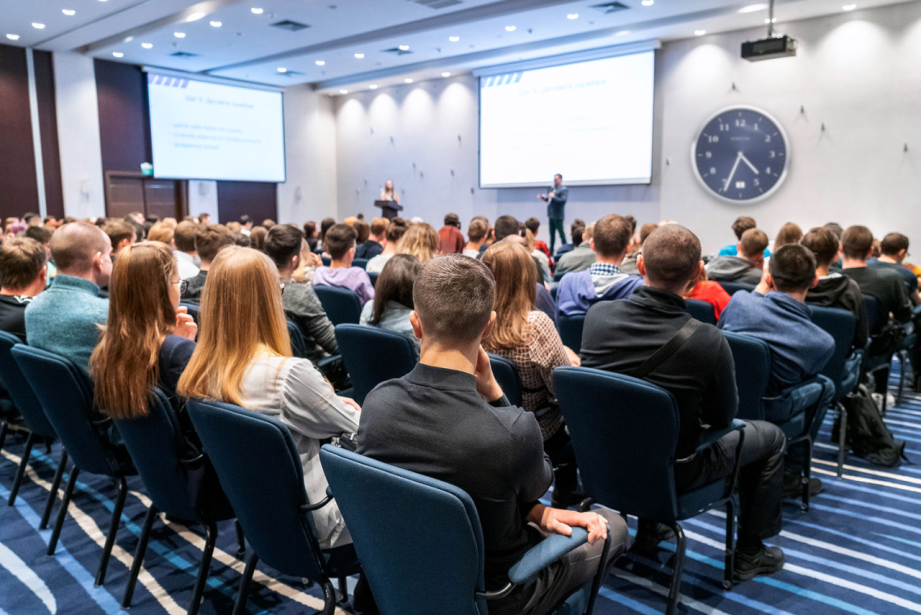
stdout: 4 h 34 min
